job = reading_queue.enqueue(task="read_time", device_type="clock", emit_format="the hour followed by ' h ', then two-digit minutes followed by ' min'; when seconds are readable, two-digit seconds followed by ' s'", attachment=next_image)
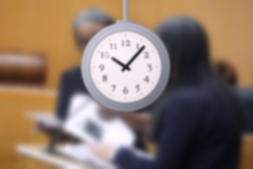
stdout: 10 h 07 min
